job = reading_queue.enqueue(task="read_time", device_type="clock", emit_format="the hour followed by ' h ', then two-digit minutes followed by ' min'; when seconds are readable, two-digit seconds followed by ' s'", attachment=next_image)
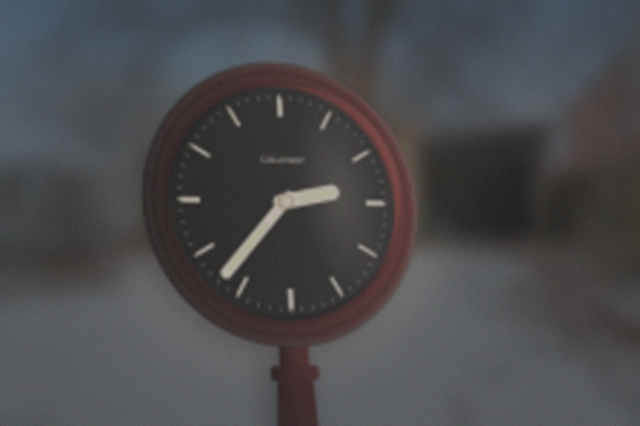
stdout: 2 h 37 min
